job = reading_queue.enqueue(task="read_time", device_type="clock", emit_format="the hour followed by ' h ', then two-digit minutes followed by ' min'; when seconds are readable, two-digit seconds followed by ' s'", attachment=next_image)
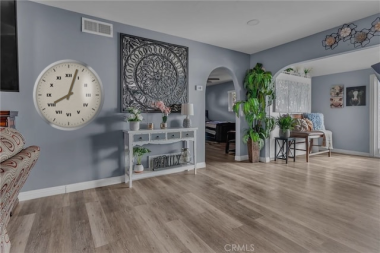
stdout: 8 h 03 min
